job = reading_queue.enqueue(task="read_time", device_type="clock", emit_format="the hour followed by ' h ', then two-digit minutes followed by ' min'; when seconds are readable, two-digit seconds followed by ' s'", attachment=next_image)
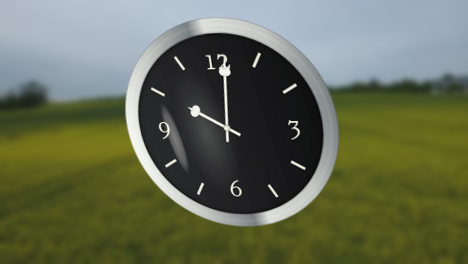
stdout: 10 h 01 min
